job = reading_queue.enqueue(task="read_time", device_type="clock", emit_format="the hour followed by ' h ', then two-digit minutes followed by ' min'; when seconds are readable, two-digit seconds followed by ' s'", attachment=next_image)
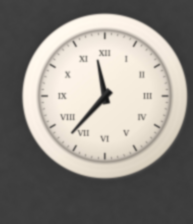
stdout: 11 h 37 min
